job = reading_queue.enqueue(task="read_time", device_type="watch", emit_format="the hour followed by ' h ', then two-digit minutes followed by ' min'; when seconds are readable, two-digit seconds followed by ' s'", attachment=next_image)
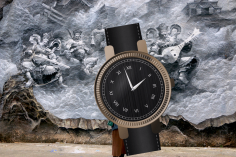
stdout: 1 h 58 min
